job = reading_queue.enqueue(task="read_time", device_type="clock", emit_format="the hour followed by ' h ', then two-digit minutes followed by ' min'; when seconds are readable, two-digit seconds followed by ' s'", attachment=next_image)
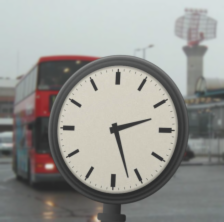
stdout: 2 h 27 min
